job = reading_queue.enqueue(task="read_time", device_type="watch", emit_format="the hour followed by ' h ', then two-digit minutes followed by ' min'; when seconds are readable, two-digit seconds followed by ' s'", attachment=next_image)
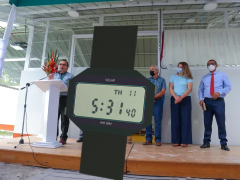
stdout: 5 h 31 min 40 s
